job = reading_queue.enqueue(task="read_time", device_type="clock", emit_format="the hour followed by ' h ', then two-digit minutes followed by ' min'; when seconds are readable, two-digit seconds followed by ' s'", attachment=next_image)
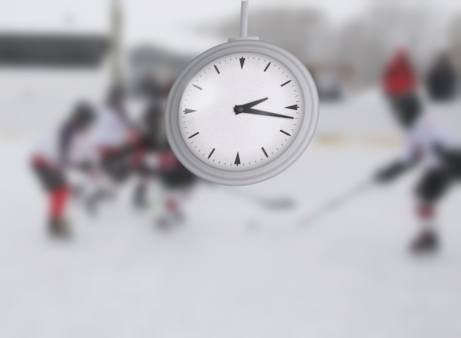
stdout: 2 h 17 min
